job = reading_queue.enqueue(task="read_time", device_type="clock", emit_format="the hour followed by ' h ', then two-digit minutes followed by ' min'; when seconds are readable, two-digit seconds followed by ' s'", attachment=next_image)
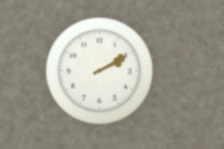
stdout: 2 h 10 min
